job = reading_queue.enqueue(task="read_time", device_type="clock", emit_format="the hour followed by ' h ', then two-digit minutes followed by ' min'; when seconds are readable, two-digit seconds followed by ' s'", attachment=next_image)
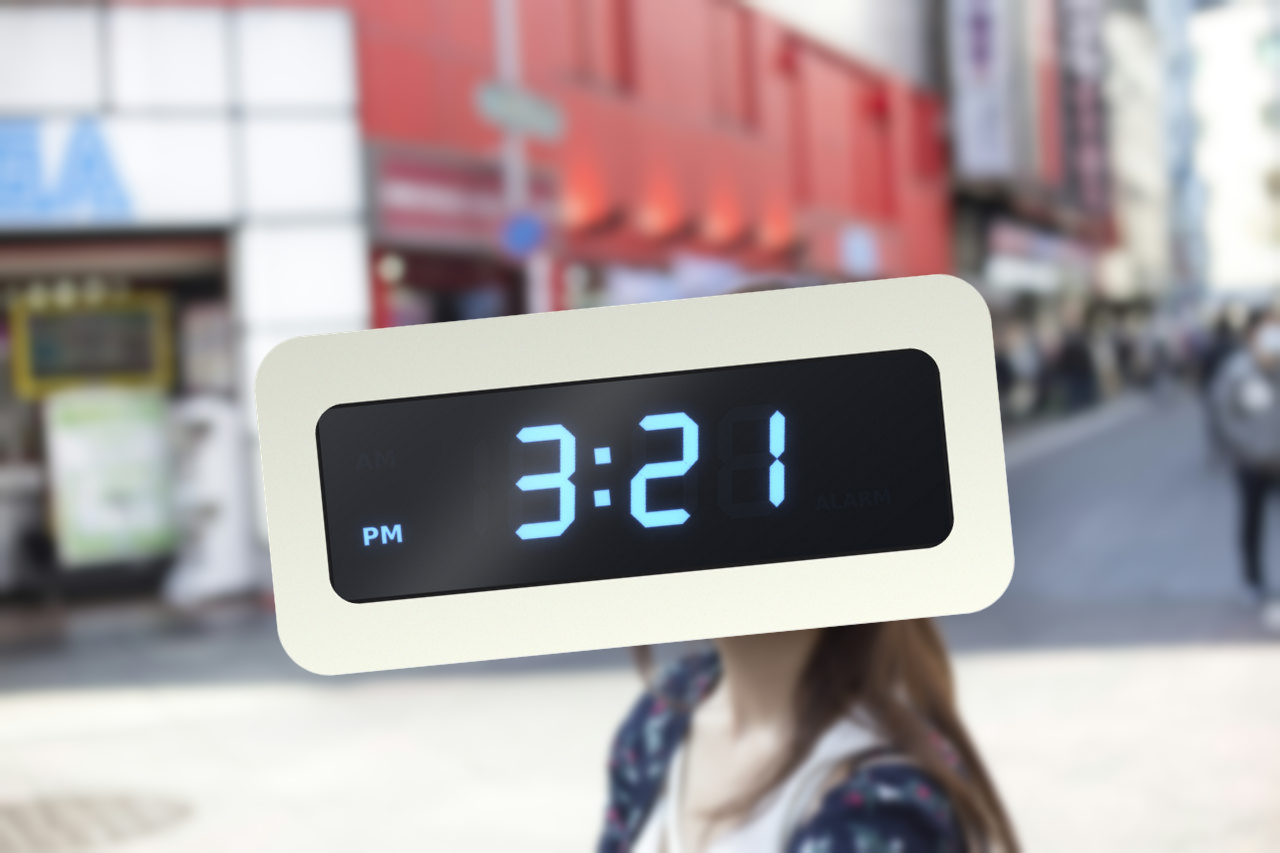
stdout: 3 h 21 min
